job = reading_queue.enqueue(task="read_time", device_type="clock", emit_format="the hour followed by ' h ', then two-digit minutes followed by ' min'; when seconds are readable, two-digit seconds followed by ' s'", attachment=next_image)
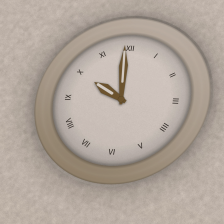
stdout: 9 h 59 min
